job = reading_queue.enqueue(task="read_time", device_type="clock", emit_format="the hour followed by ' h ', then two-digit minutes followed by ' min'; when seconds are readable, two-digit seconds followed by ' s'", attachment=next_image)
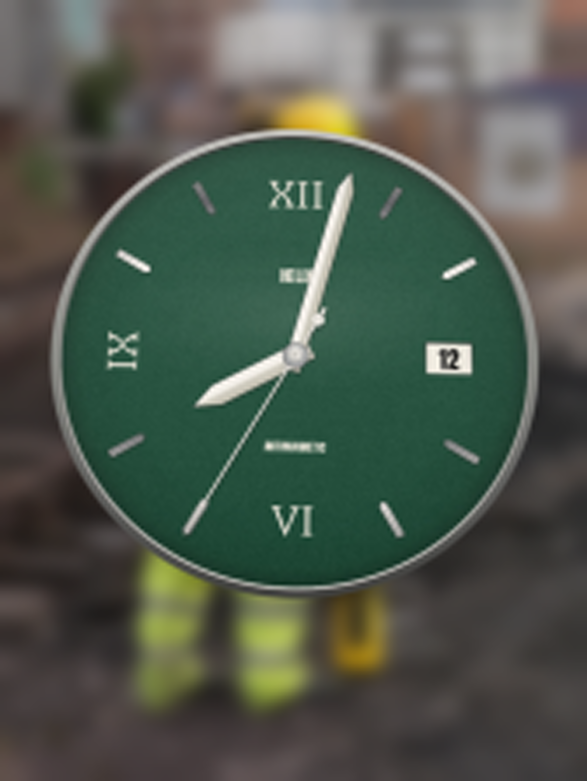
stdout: 8 h 02 min 35 s
